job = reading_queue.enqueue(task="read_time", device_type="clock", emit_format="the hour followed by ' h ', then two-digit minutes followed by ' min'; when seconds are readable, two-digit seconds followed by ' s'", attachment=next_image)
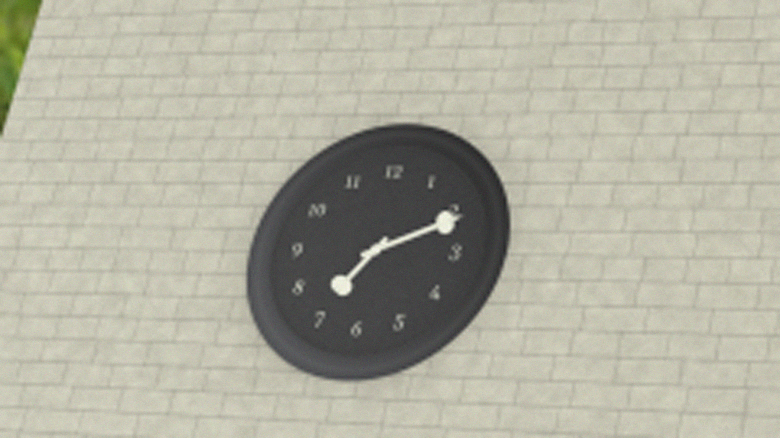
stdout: 7 h 11 min
